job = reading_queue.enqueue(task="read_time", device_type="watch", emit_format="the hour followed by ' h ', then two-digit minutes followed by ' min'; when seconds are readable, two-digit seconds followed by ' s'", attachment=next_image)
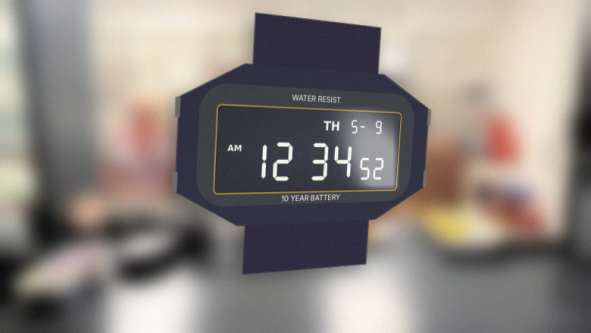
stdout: 12 h 34 min 52 s
